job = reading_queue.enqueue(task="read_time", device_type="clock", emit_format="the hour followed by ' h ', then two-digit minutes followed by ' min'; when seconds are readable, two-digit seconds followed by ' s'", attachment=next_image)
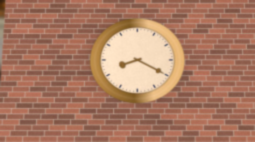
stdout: 8 h 20 min
